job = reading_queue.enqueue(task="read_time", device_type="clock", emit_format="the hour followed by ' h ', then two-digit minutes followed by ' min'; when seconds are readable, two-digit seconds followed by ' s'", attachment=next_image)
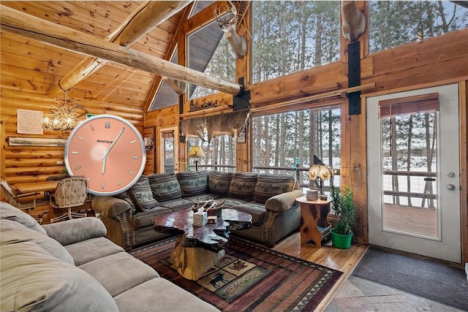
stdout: 6 h 05 min
